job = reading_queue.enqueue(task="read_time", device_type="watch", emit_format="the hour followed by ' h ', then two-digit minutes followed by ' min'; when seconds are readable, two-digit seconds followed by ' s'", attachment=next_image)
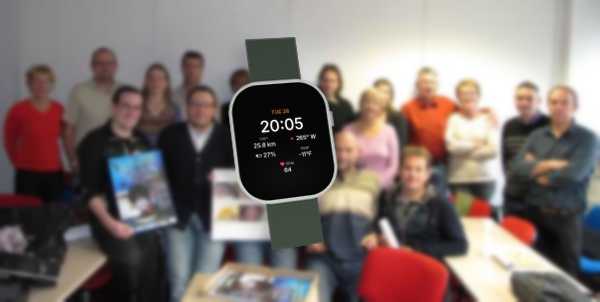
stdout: 20 h 05 min
